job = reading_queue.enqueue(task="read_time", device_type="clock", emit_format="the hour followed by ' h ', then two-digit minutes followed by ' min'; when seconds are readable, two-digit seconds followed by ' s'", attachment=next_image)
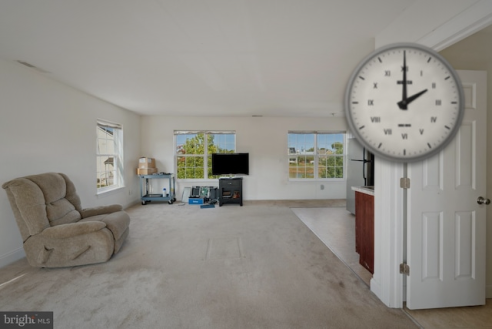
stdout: 2 h 00 min
